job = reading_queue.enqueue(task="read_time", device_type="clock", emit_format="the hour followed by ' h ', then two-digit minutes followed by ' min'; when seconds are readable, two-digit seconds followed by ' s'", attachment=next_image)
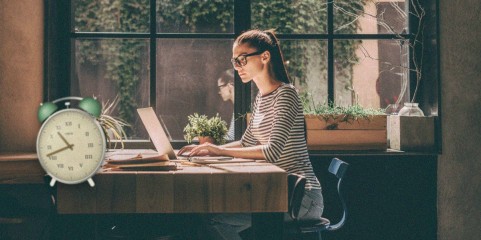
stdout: 10 h 42 min
